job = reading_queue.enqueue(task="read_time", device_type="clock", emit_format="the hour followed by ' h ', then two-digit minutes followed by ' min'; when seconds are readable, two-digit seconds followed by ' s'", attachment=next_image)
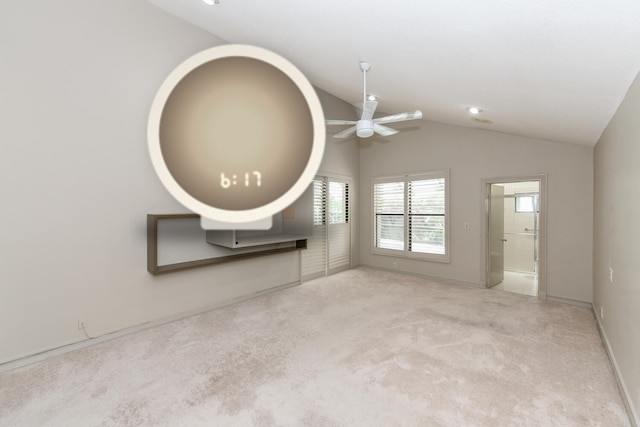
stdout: 6 h 17 min
